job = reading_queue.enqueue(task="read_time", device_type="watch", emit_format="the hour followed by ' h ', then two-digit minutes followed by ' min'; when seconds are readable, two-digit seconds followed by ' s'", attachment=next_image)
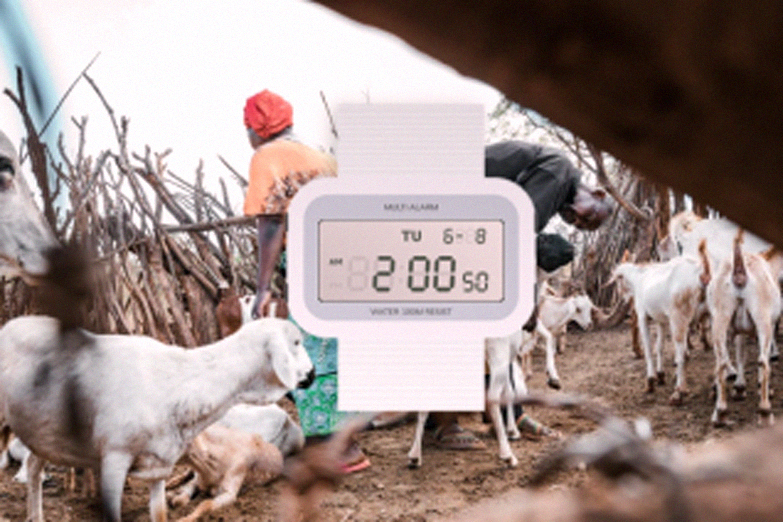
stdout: 2 h 00 min 50 s
